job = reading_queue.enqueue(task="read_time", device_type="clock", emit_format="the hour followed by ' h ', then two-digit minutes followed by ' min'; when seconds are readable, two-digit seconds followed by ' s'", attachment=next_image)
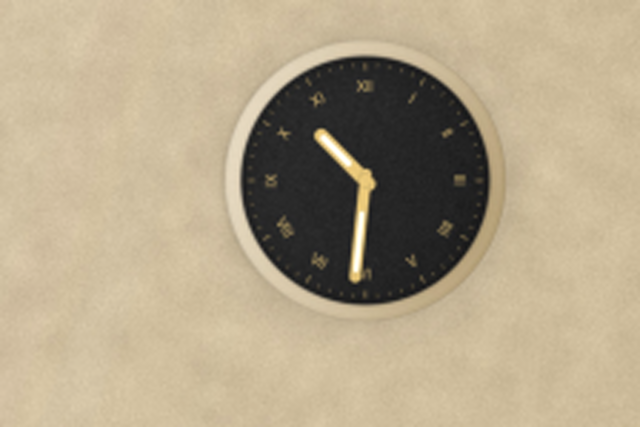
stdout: 10 h 31 min
